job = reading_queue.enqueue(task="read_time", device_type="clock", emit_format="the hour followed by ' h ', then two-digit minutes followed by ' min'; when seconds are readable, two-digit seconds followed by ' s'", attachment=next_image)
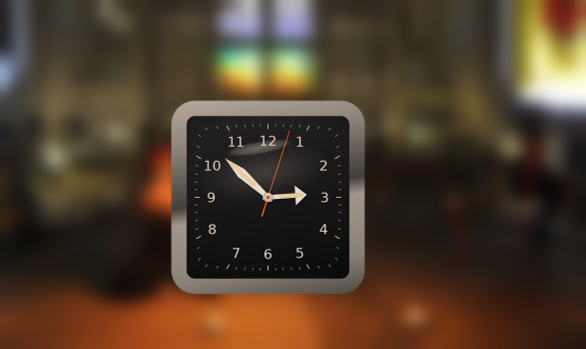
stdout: 2 h 52 min 03 s
